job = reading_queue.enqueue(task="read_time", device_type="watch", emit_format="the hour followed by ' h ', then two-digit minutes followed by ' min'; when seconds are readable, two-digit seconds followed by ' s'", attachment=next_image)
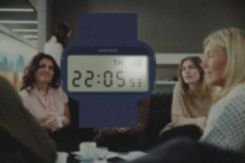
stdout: 22 h 05 min
